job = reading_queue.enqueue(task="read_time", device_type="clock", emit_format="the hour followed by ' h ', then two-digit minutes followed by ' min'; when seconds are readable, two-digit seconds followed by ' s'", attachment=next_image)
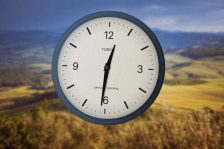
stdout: 12 h 31 min
